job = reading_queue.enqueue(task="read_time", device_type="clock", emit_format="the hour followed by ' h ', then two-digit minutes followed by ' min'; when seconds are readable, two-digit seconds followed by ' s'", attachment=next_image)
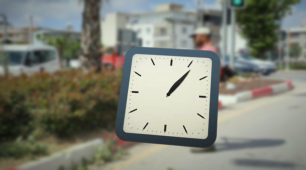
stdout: 1 h 06 min
